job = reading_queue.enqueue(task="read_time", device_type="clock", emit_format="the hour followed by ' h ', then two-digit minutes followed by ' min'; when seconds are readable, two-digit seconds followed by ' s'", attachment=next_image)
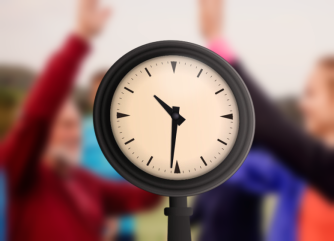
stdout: 10 h 31 min
